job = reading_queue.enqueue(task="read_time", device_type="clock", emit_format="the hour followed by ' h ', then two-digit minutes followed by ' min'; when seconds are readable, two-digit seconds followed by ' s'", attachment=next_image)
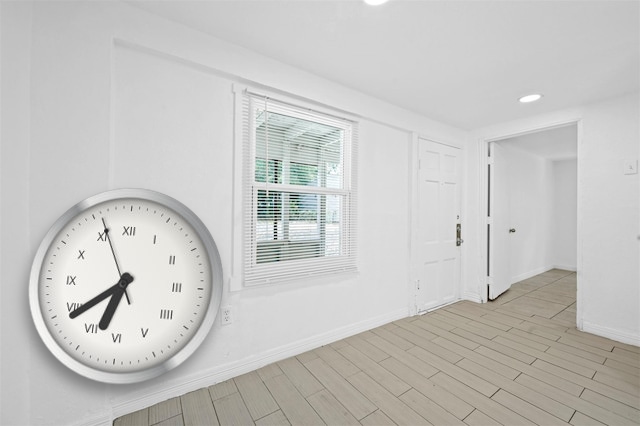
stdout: 6 h 38 min 56 s
